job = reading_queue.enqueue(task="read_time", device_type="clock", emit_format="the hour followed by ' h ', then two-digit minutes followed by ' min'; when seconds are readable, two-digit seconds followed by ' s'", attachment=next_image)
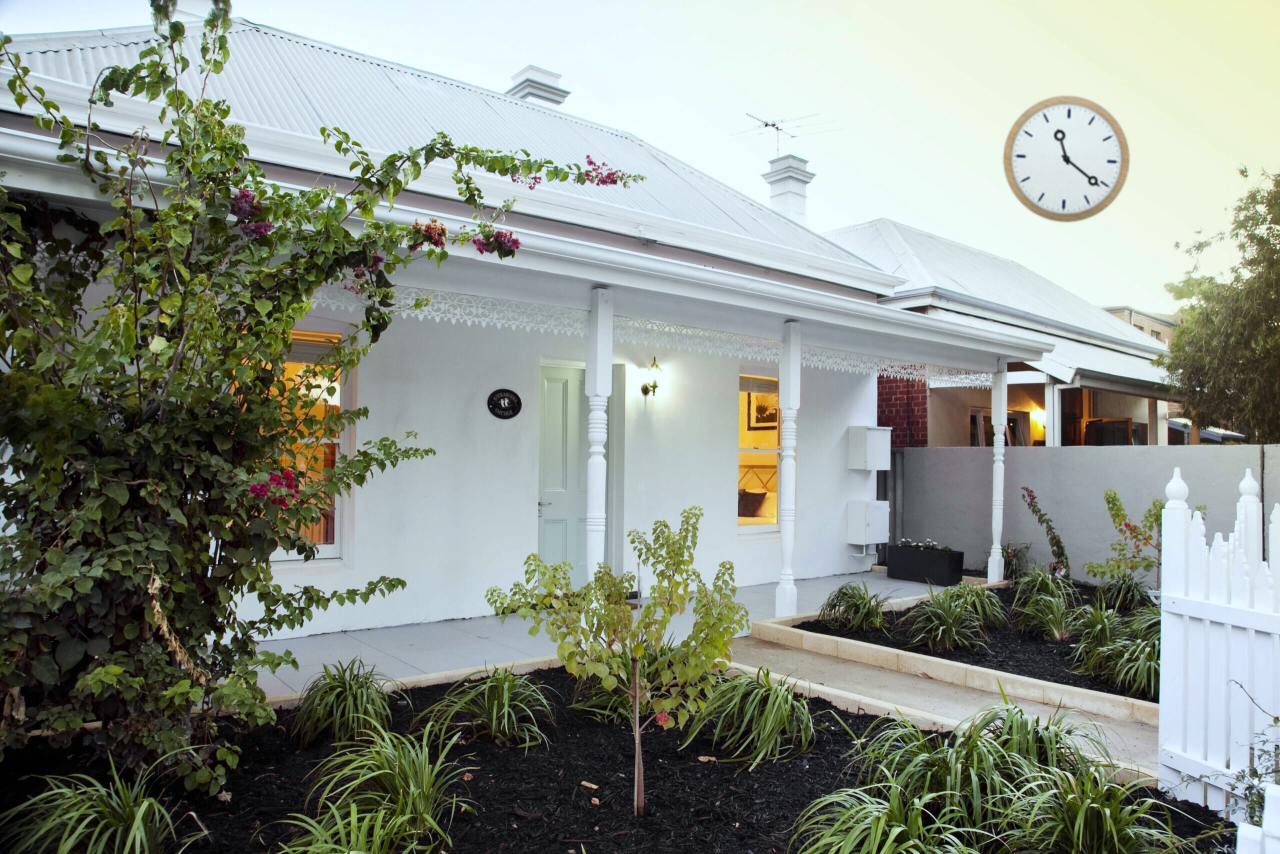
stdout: 11 h 21 min
